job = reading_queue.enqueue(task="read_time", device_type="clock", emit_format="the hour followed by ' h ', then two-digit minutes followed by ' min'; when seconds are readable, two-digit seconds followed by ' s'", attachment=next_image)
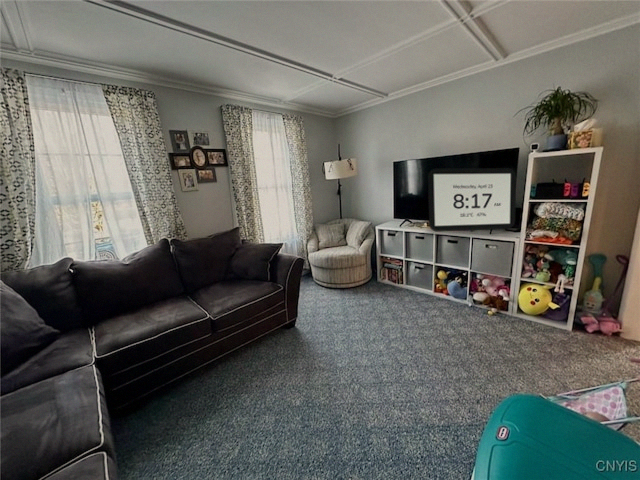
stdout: 8 h 17 min
